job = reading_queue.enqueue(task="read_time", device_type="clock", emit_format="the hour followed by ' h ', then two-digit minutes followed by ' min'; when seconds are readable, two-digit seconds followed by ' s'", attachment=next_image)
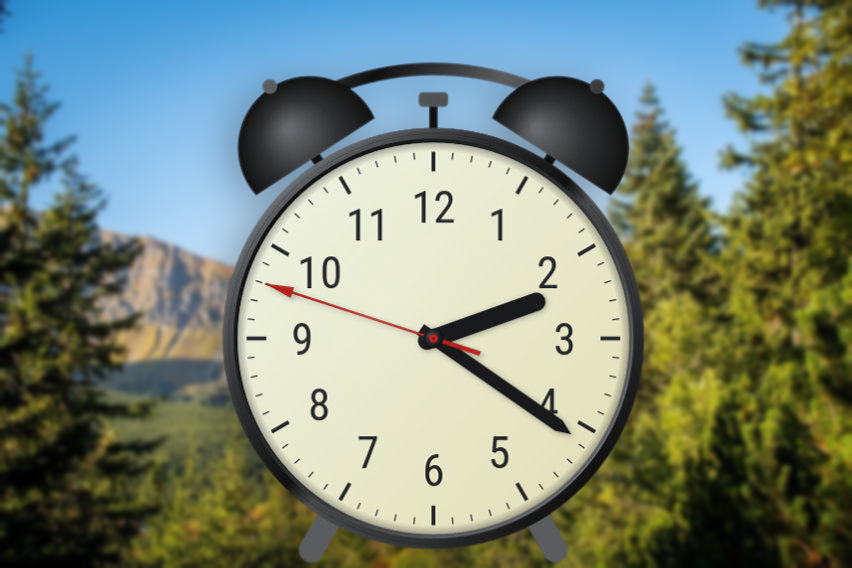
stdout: 2 h 20 min 48 s
